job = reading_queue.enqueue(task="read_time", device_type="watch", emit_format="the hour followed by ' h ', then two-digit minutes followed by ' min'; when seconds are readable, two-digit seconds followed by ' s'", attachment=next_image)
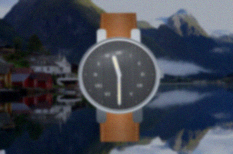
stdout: 11 h 30 min
